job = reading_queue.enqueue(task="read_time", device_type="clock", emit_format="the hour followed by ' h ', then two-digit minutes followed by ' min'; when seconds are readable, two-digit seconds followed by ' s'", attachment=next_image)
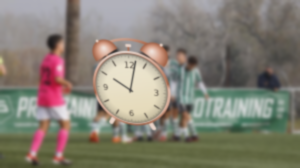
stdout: 10 h 02 min
